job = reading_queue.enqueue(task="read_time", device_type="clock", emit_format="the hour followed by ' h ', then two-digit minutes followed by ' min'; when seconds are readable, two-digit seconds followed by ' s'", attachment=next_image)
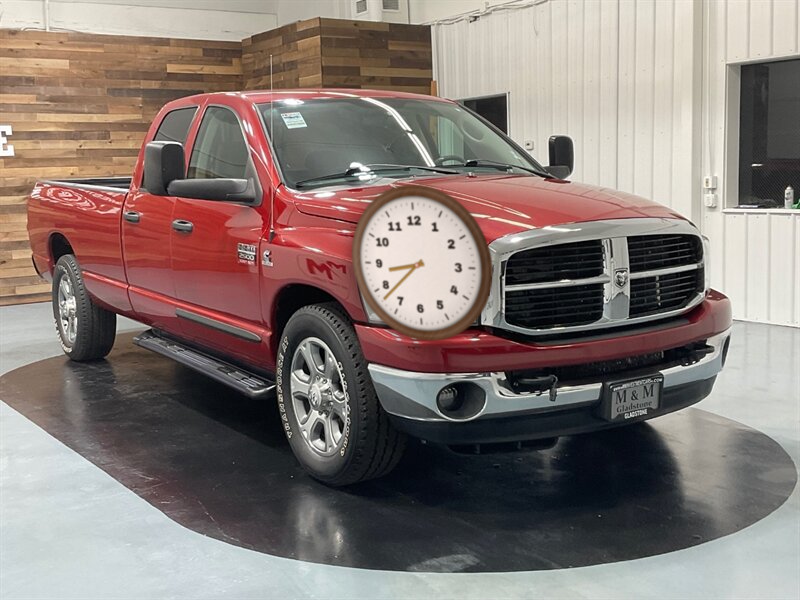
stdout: 8 h 38 min
